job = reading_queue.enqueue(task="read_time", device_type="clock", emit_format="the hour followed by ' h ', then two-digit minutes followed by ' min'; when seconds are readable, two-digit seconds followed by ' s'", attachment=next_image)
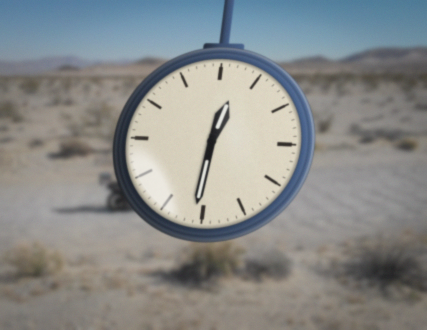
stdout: 12 h 31 min
